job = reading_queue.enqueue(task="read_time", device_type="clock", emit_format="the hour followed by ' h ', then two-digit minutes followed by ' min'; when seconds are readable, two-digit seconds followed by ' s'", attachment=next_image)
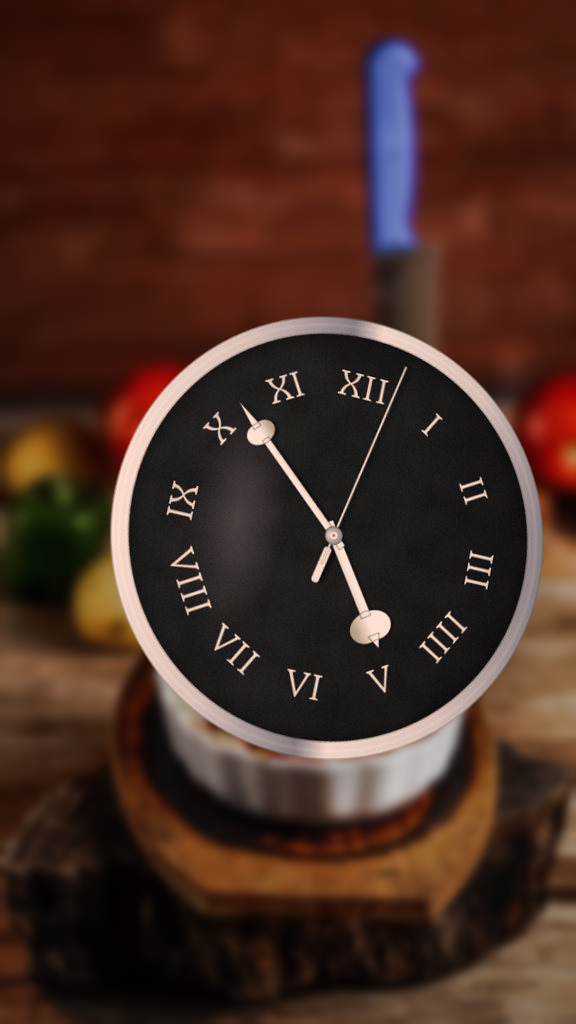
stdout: 4 h 52 min 02 s
